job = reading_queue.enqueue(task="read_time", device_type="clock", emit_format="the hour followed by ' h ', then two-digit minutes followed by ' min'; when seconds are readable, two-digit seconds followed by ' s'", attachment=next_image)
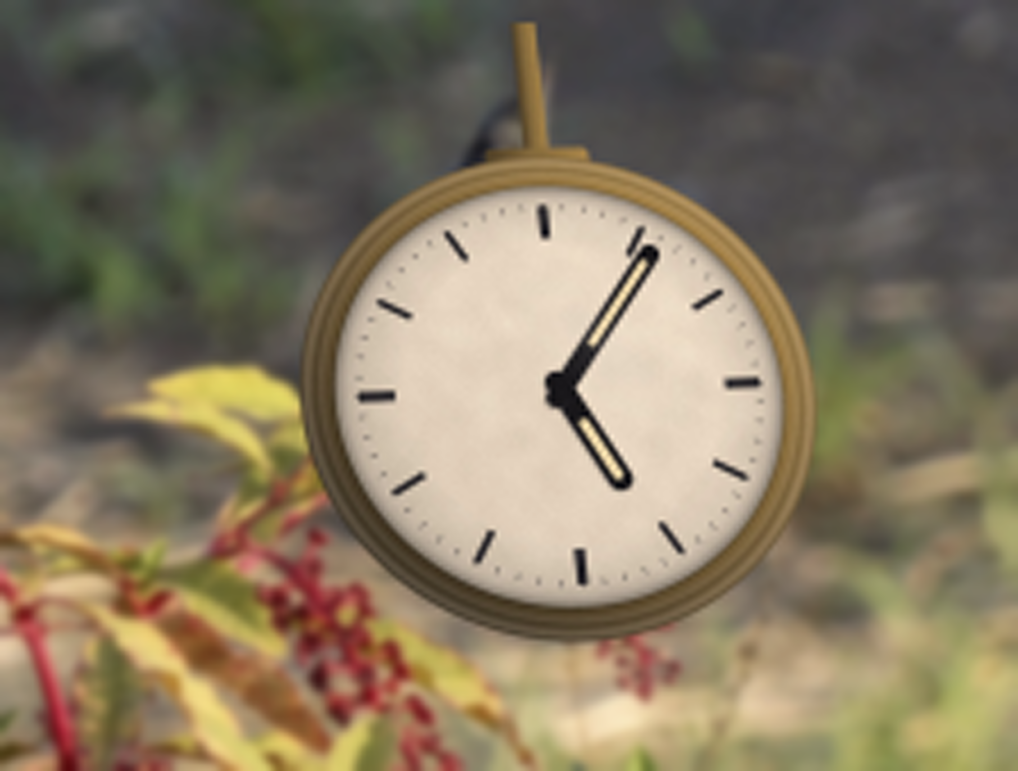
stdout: 5 h 06 min
